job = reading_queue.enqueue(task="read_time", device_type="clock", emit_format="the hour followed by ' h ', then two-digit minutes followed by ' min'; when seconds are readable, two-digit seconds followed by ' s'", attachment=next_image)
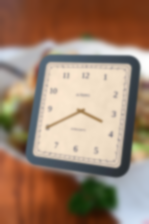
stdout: 3 h 40 min
